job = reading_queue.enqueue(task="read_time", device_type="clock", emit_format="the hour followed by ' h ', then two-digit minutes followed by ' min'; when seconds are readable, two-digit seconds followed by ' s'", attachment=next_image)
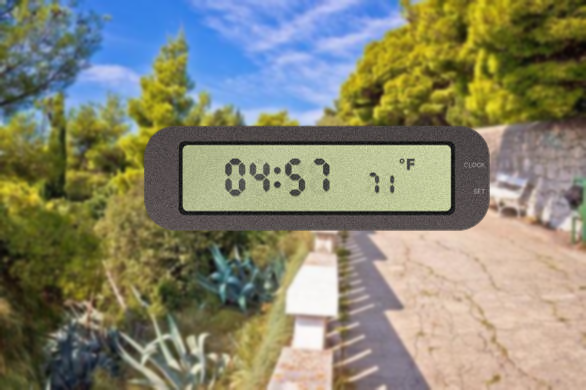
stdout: 4 h 57 min
